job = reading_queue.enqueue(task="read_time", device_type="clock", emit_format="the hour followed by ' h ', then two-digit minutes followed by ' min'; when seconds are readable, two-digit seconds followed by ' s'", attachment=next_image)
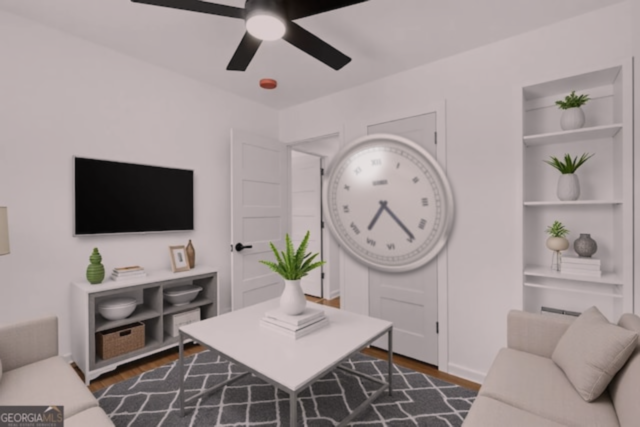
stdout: 7 h 24 min
